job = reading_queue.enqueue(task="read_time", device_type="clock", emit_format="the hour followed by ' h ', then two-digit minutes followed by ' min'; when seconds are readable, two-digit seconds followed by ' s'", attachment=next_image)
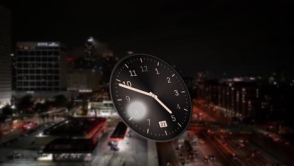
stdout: 4 h 49 min
